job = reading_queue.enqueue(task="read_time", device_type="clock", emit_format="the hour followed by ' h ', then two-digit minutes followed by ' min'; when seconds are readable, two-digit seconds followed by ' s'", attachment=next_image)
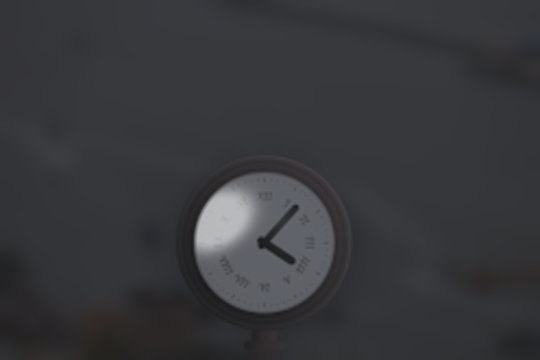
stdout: 4 h 07 min
